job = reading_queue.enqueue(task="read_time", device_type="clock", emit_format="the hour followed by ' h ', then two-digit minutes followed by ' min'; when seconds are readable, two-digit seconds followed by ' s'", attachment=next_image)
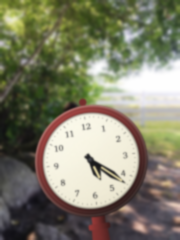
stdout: 5 h 22 min
